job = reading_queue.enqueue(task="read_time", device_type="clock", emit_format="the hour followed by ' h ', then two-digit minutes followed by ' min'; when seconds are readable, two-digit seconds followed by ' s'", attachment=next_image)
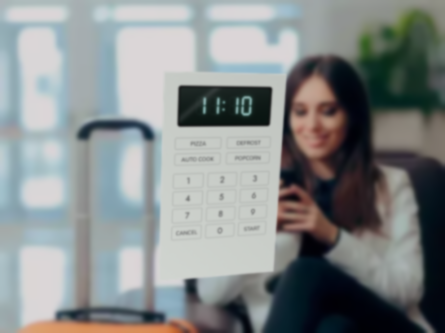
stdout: 11 h 10 min
